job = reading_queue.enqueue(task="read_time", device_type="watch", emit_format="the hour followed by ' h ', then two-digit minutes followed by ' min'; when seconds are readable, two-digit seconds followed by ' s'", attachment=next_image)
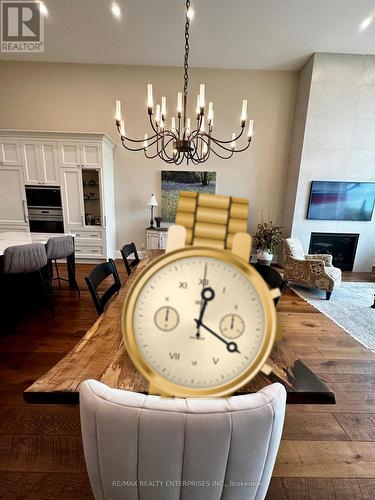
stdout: 12 h 20 min
